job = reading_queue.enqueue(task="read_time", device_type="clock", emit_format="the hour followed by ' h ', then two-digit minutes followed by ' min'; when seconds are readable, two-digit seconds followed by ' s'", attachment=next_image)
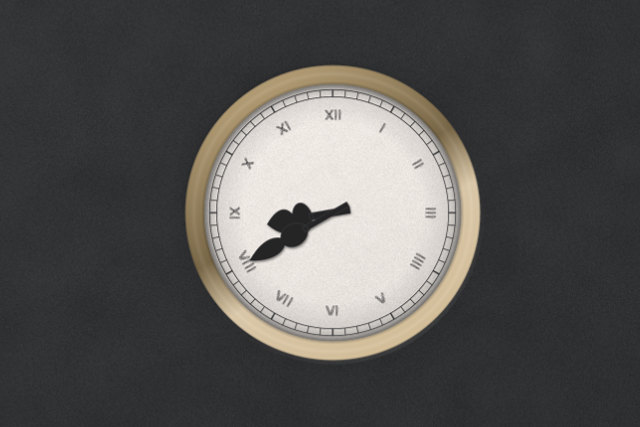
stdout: 8 h 40 min
